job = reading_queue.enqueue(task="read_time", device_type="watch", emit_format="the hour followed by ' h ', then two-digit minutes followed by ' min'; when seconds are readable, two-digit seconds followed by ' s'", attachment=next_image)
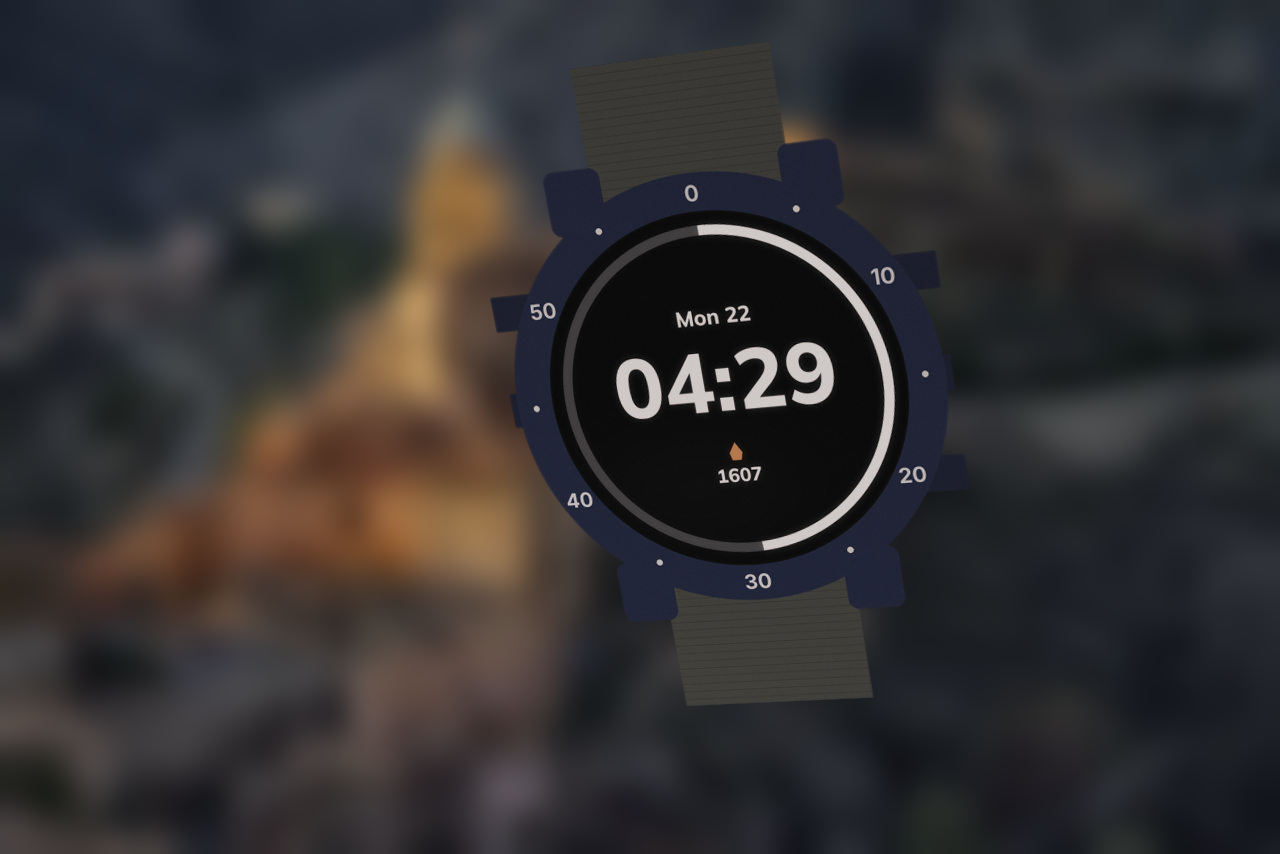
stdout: 4 h 29 min
